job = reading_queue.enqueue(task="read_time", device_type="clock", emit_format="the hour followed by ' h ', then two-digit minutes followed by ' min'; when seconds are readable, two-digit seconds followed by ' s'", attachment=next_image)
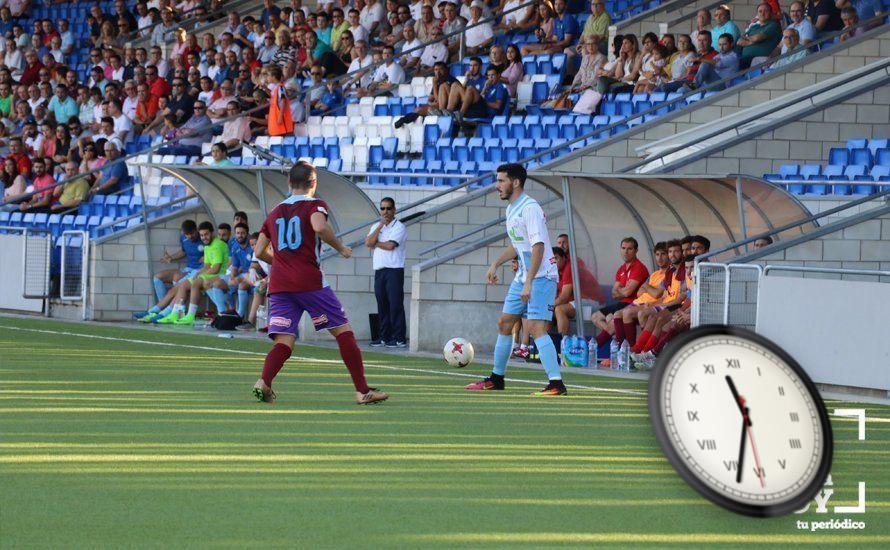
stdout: 11 h 33 min 30 s
